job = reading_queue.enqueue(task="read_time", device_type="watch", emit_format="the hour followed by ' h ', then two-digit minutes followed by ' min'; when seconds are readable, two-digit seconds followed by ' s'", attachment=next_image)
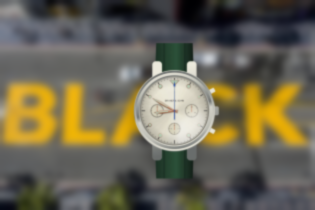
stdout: 8 h 50 min
